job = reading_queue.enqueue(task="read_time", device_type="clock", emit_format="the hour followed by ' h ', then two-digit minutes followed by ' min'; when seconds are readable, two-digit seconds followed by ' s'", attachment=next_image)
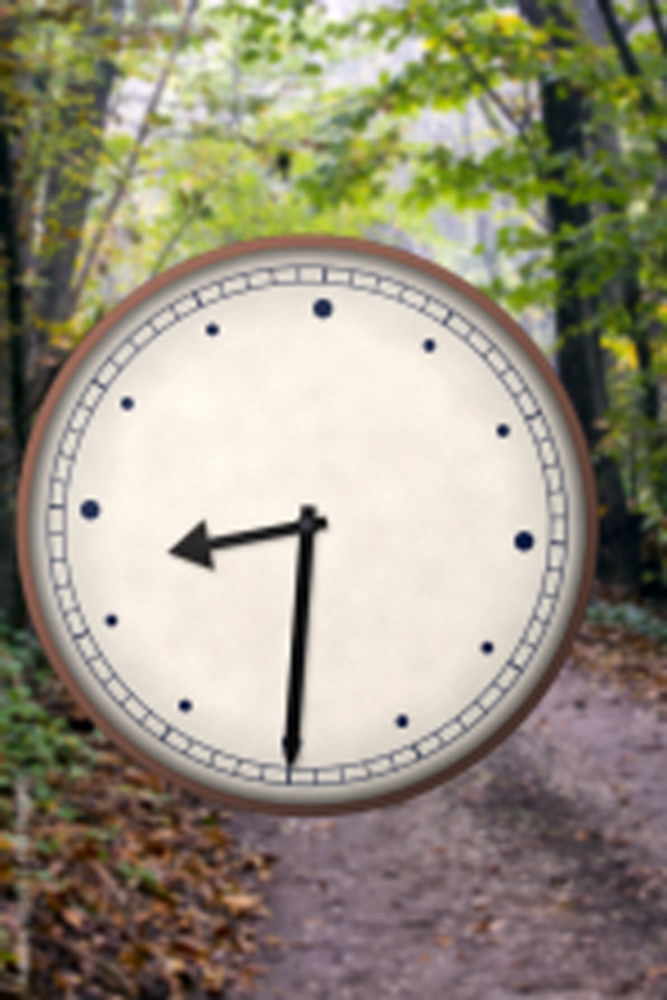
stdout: 8 h 30 min
